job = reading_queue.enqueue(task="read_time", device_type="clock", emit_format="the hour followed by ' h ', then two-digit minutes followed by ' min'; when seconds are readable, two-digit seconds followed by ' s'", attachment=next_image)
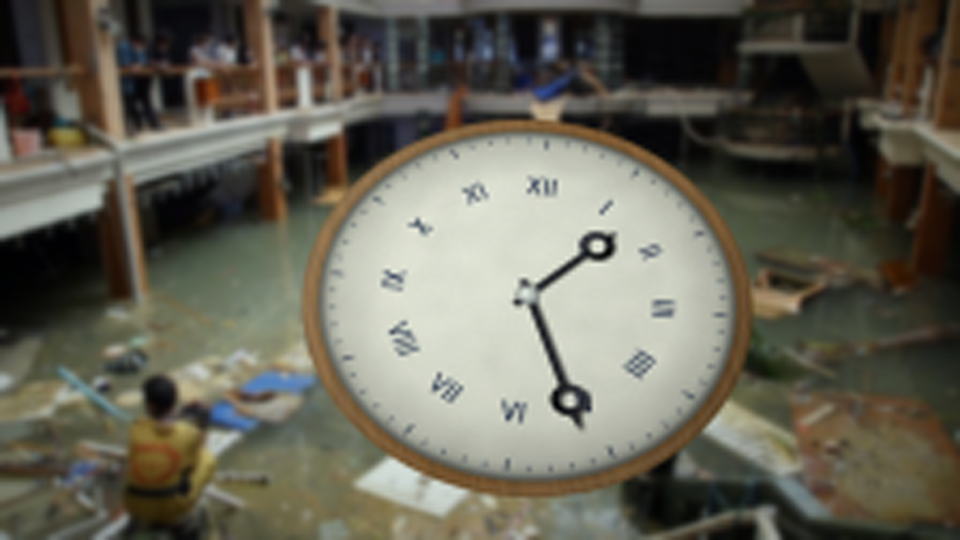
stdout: 1 h 26 min
